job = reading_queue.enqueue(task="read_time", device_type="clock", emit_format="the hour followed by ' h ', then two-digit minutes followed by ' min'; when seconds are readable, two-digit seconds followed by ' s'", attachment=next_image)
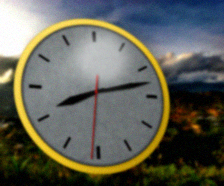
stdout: 8 h 12 min 31 s
